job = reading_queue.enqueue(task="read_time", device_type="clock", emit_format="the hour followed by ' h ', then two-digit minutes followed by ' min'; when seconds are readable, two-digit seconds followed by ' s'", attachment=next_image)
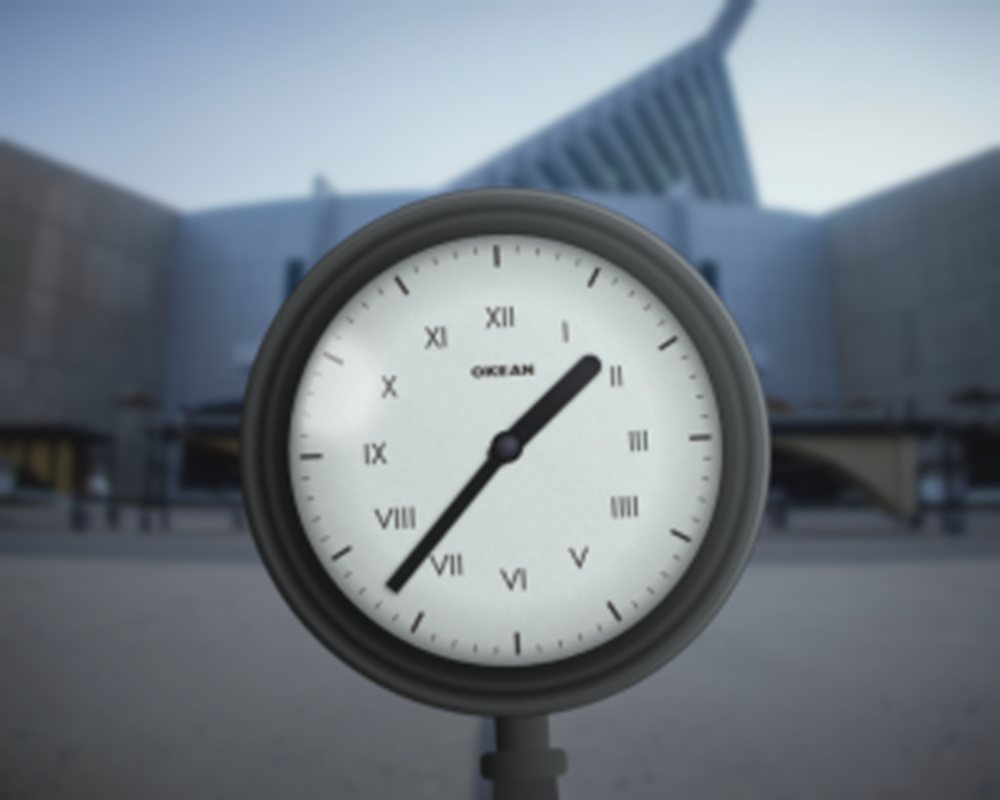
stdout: 1 h 37 min
